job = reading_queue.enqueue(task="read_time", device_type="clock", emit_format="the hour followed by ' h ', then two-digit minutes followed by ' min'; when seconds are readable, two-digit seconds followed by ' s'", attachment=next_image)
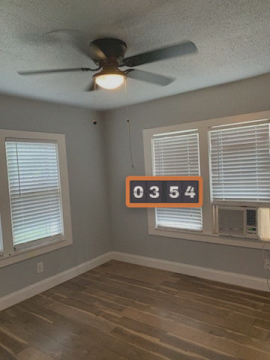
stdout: 3 h 54 min
